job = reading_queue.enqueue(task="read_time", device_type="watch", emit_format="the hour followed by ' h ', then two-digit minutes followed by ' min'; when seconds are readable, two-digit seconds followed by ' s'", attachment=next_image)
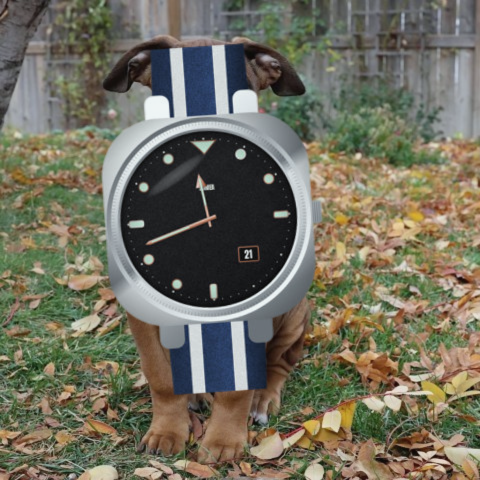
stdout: 11 h 42 min
